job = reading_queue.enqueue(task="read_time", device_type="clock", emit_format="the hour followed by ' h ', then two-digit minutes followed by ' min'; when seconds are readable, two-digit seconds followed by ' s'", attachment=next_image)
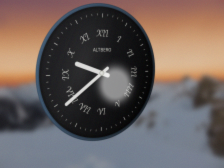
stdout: 9 h 39 min
